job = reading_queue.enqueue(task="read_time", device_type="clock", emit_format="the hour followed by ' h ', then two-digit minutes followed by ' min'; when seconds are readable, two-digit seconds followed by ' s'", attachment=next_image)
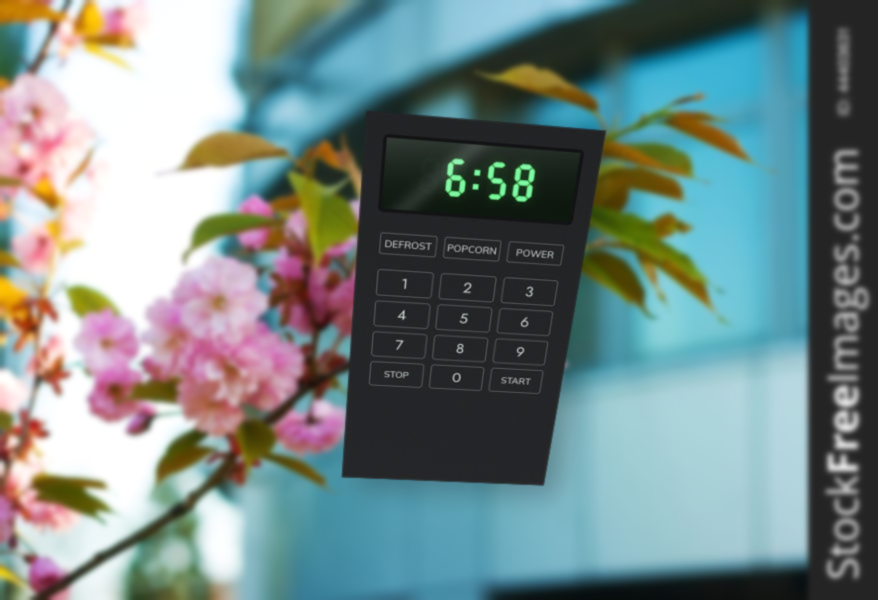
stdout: 6 h 58 min
